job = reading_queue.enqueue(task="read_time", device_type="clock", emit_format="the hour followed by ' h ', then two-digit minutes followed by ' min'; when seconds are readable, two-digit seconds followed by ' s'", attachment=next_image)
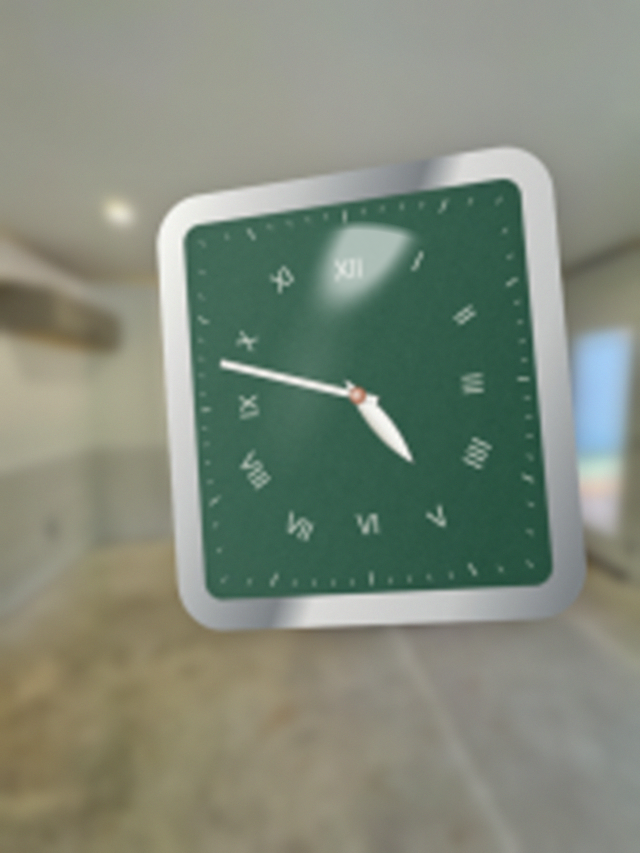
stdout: 4 h 48 min
